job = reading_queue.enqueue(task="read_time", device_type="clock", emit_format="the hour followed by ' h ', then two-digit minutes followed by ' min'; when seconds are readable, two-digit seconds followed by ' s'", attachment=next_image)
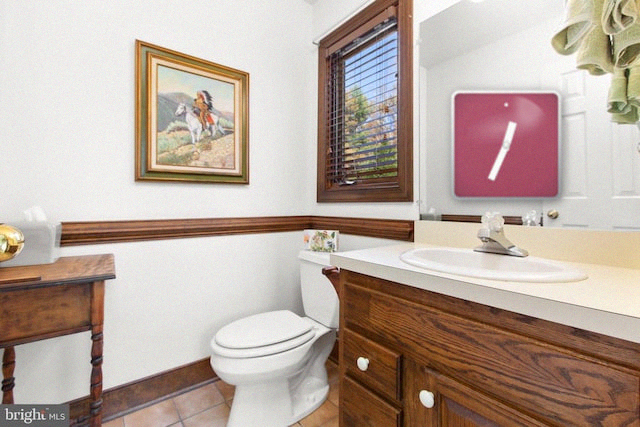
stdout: 12 h 34 min
